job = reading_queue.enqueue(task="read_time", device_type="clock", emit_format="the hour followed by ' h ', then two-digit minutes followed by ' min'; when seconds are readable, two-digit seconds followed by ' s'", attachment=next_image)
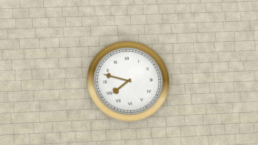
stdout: 7 h 48 min
